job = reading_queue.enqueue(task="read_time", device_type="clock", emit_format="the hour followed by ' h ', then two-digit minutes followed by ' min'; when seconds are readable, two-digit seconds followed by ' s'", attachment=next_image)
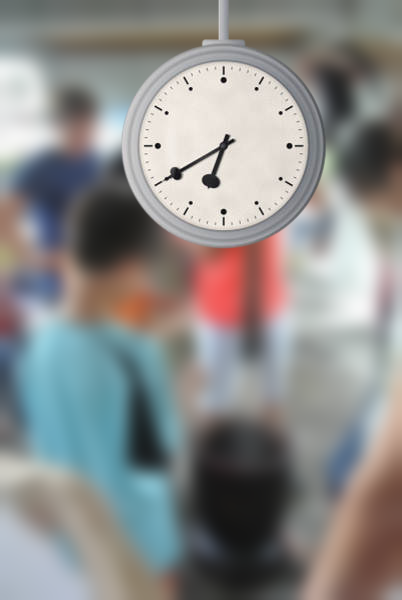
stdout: 6 h 40 min
